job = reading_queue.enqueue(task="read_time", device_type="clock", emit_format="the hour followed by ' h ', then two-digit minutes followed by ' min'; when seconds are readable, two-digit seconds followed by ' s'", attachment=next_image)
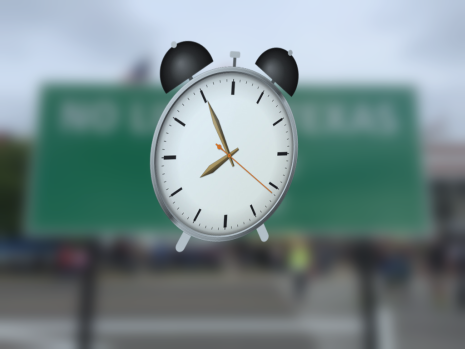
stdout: 7 h 55 min 21 s
